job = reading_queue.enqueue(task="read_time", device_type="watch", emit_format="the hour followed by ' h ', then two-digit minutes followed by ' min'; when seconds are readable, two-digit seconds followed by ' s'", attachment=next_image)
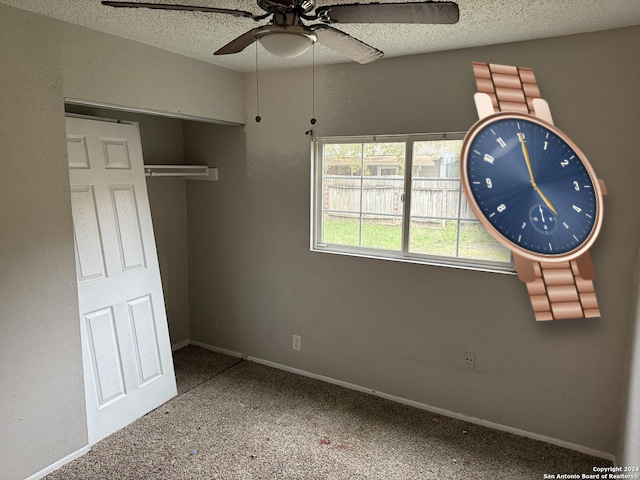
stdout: 5 h 00 min
